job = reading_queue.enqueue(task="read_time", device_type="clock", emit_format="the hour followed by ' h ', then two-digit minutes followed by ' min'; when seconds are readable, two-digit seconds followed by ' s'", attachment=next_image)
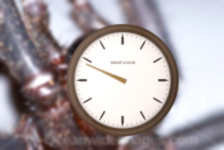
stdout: 9 h 49 min
